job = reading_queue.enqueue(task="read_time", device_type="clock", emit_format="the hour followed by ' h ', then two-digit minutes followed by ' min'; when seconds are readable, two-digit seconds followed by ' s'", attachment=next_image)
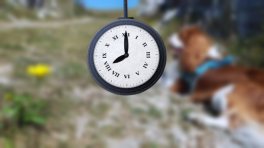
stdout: 8 h 00 min
